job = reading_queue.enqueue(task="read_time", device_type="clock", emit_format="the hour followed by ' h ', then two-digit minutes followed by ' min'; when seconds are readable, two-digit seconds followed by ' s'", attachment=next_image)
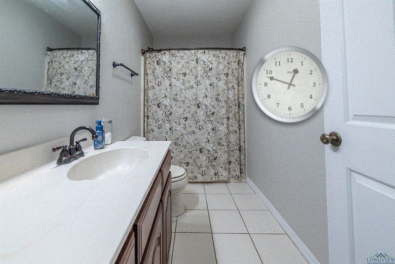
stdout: 12 h 48 min
